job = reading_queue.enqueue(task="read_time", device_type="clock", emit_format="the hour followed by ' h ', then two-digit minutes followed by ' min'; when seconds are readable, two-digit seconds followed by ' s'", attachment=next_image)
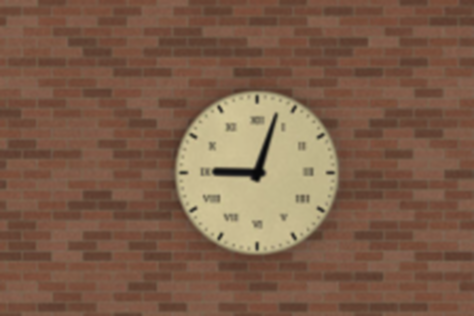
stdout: 9 h 03 min
